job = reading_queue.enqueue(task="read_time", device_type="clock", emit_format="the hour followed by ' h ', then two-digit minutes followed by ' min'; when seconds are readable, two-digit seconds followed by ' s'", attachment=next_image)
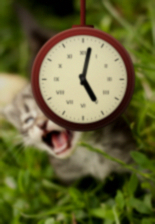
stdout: 5 h 02 min
